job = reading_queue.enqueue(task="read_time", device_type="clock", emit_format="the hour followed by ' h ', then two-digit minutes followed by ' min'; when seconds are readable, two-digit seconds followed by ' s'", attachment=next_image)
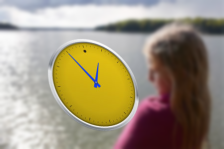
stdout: 12 h 55 min
